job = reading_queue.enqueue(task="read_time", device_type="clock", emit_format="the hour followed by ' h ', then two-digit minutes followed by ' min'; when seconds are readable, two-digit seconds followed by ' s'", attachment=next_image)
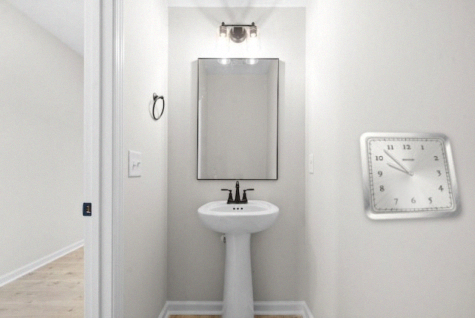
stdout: 9 h 53 min
